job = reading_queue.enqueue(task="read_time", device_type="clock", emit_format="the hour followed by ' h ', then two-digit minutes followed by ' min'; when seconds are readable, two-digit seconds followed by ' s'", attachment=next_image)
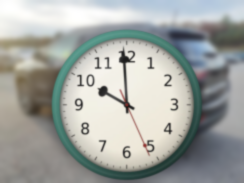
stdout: 9 h 59 min 26 s
